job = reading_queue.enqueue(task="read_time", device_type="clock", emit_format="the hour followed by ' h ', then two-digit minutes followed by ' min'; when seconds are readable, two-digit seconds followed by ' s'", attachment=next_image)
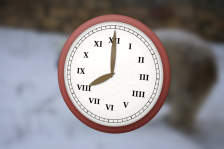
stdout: 8 h 00 min
